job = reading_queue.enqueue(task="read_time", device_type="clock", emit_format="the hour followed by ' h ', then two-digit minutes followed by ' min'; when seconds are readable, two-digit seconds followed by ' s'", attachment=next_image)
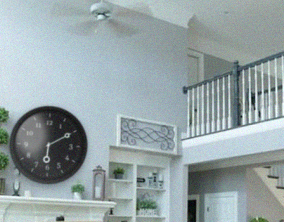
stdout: 6 h 10 min
